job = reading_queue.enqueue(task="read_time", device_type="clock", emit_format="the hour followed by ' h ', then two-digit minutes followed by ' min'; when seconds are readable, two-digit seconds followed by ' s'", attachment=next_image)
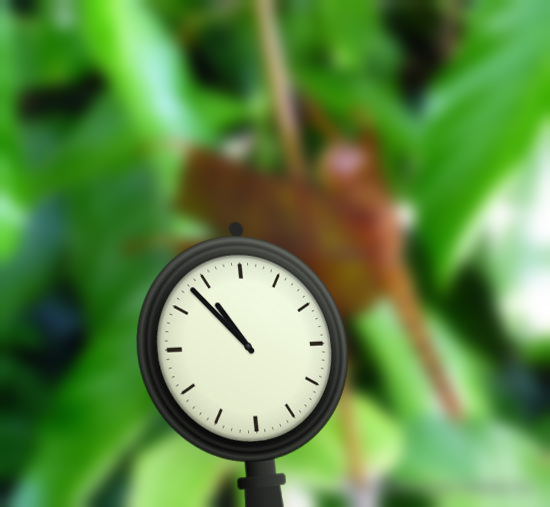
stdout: 10 h 53 min
